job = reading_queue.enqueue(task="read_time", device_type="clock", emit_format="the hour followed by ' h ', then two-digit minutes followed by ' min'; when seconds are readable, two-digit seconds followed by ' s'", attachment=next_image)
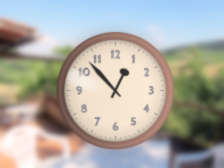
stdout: 12 h 53 min
